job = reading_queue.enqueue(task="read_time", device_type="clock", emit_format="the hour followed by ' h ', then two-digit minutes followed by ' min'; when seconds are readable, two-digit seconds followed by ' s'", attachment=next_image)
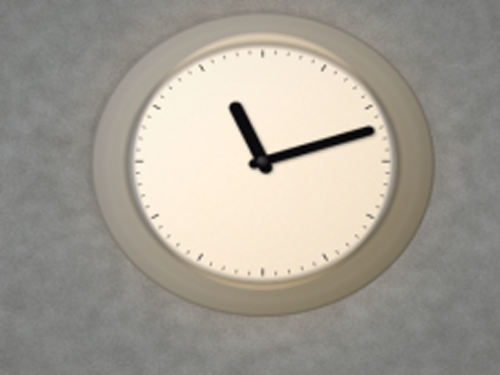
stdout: 11 h 12 min
